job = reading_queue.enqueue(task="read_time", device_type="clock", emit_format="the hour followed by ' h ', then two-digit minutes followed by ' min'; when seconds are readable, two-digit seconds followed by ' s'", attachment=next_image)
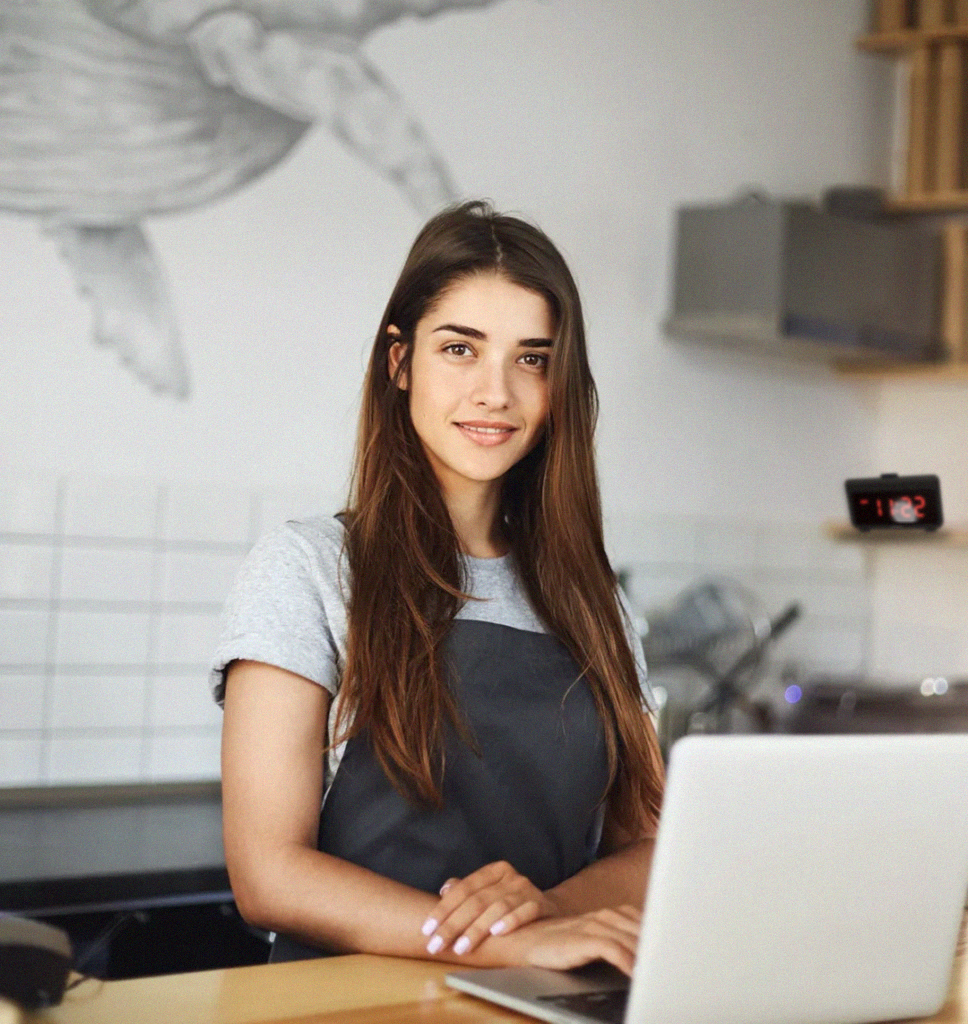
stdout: 11 h 22 min
